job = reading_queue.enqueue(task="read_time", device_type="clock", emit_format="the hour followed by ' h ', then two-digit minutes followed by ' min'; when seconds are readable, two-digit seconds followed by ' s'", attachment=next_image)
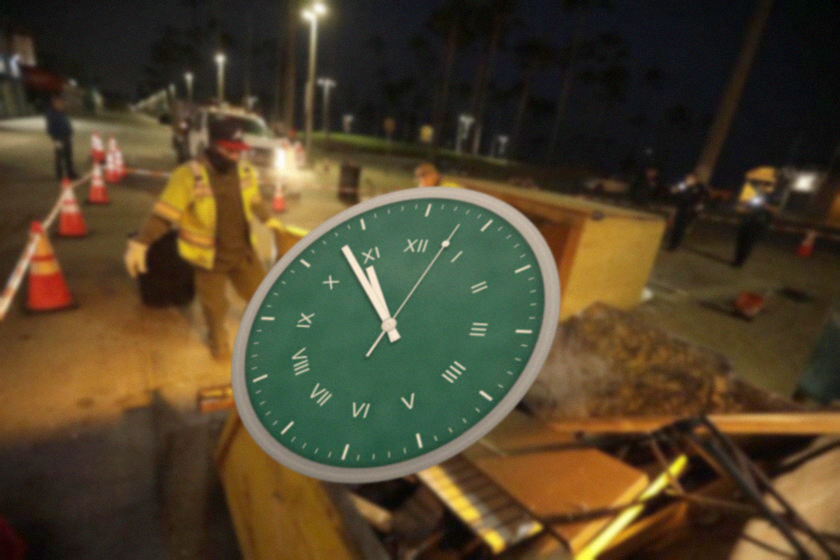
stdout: 10 h 53 min 03 s
